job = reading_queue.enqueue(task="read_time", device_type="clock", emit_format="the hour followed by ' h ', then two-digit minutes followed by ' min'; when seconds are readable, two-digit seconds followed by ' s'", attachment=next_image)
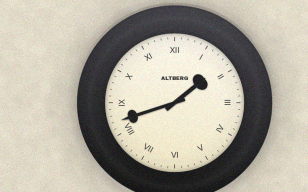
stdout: 1 h 42 min
